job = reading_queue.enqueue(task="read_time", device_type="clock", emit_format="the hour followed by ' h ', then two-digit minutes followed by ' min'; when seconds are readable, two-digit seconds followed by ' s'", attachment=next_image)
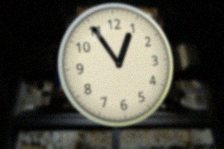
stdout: 12 h 55 min
